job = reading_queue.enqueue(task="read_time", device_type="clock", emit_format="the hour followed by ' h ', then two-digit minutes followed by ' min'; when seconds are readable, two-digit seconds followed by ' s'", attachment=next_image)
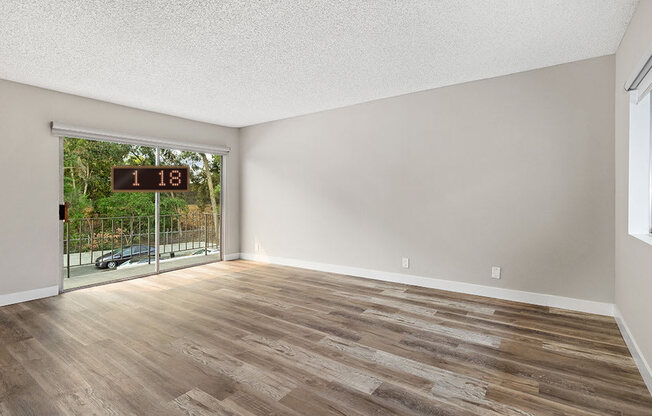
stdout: 1 h 18 min
